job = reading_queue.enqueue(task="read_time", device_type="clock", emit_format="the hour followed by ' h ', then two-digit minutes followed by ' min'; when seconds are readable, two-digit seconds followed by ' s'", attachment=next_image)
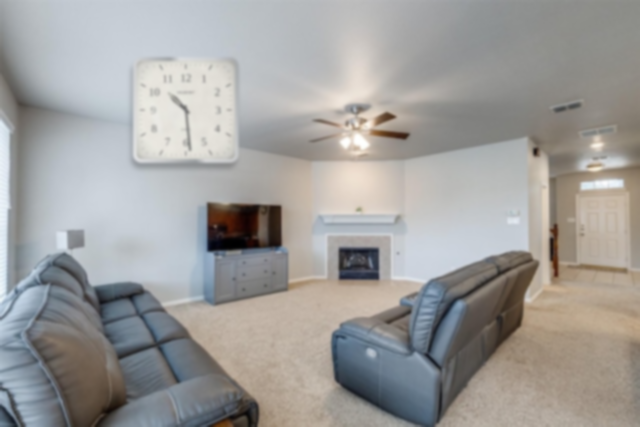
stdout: 10 h 29 min
